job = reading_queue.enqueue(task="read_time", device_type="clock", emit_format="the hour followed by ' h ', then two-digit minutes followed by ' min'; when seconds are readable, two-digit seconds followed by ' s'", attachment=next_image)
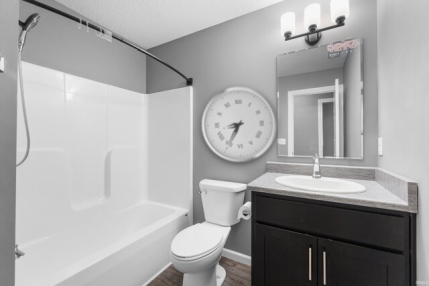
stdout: 8 h 35 min
